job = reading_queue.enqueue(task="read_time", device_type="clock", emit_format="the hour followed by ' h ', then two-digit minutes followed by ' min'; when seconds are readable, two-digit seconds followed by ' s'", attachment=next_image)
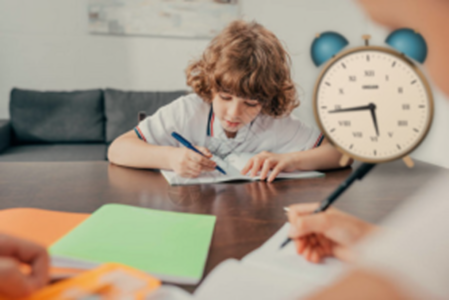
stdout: 5 h 44 min
